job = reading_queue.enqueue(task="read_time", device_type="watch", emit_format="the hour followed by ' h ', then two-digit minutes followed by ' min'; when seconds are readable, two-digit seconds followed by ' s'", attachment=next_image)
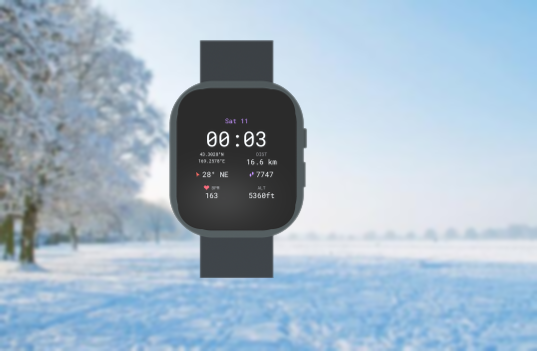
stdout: 0 h 03 min
